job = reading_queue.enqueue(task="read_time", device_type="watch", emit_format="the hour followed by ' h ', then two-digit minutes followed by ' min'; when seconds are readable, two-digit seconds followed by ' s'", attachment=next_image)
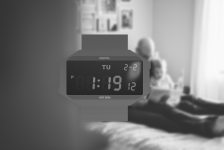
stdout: 1 h 19 min 12 s
